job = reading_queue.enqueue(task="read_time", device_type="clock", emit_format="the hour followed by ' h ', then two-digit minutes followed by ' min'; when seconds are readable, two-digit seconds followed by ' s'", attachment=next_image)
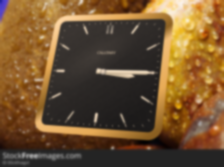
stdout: 3 h 15 min
